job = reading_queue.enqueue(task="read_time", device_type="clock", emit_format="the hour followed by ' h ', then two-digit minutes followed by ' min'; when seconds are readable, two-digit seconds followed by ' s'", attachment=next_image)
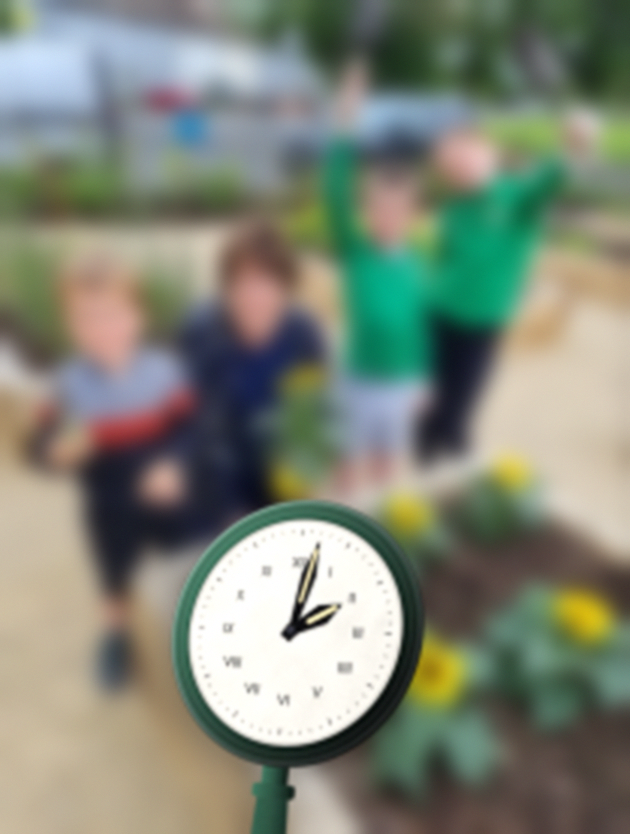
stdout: 2 h 02 min
